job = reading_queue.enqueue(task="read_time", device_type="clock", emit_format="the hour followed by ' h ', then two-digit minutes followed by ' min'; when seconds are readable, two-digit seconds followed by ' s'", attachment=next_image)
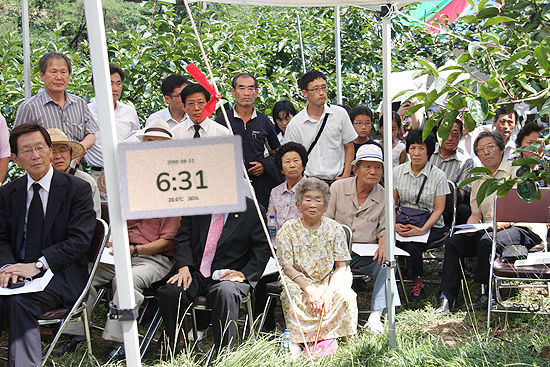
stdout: 6 h 31 min
